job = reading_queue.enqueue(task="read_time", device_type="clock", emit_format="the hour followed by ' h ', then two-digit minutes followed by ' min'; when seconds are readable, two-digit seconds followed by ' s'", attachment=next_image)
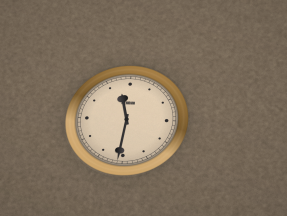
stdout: 11 h 31 min
